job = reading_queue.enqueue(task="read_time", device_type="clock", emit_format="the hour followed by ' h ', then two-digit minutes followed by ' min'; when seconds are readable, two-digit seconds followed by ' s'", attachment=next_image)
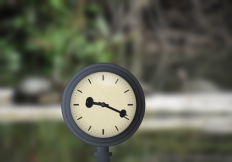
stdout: 9 h 19 min
